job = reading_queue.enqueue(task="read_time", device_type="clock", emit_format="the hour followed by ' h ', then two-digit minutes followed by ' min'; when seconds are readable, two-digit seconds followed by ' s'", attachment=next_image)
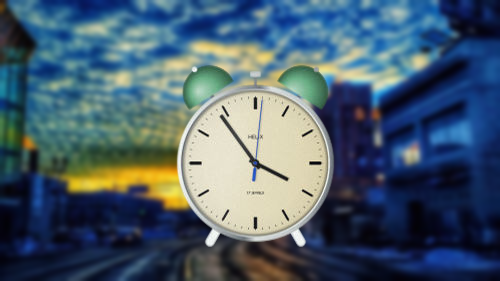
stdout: 3 h 54 min 01 s
